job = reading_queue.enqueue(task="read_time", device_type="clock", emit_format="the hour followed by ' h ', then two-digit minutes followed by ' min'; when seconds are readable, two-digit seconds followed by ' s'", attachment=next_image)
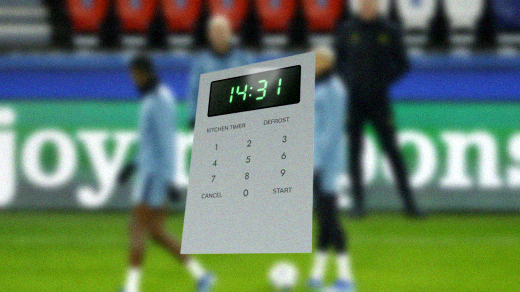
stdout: 14 h 31 min
